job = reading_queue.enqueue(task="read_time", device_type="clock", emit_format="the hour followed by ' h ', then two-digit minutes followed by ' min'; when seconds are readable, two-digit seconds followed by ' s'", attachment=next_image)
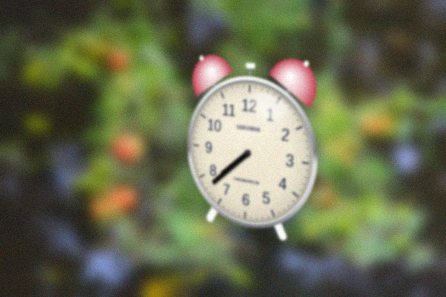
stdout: 7 h 38 min
